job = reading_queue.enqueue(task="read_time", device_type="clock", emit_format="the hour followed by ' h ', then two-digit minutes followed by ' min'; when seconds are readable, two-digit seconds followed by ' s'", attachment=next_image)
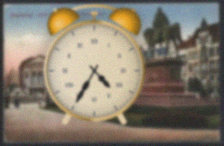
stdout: 4 h 35 min
